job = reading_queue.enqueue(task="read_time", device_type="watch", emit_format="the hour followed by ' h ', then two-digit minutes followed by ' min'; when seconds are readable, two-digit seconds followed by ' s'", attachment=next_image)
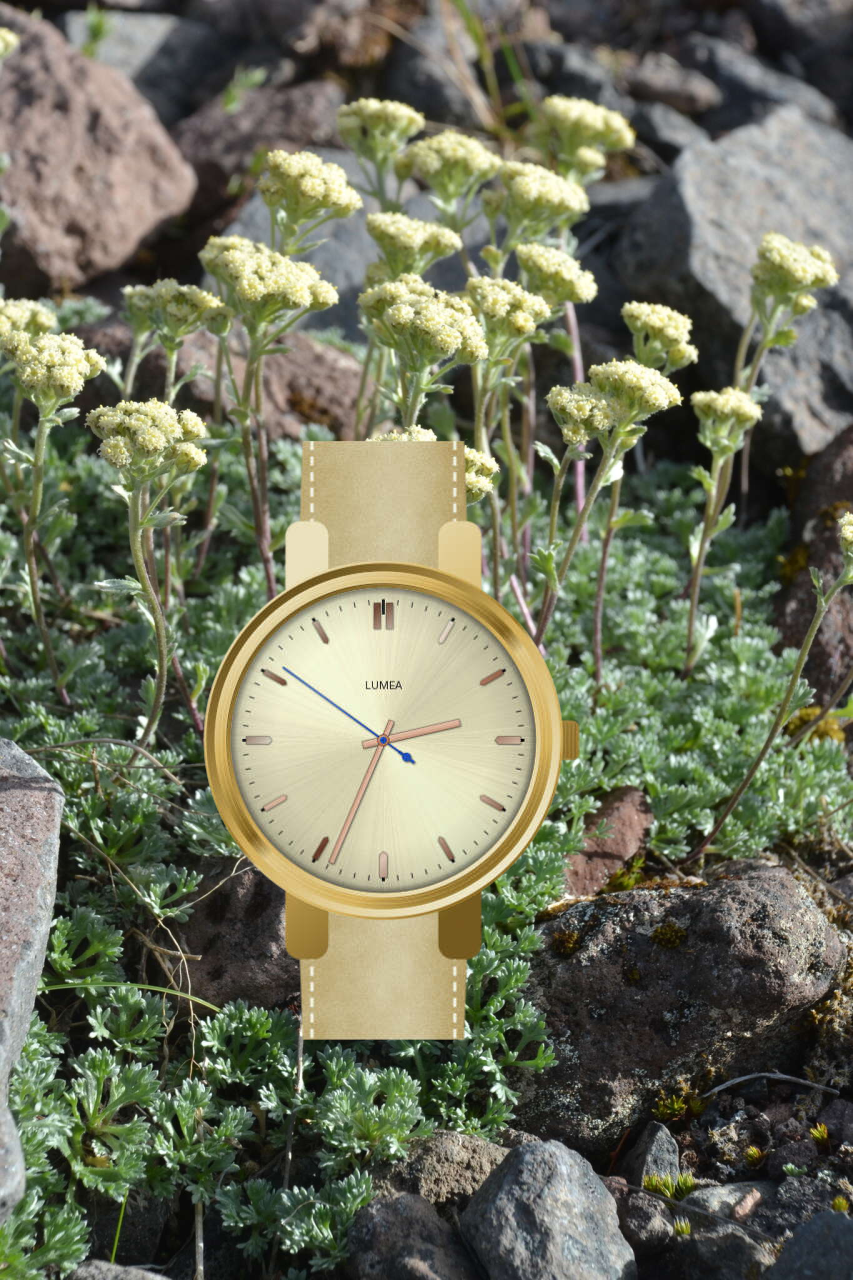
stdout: 2 h 33 min 51 s
